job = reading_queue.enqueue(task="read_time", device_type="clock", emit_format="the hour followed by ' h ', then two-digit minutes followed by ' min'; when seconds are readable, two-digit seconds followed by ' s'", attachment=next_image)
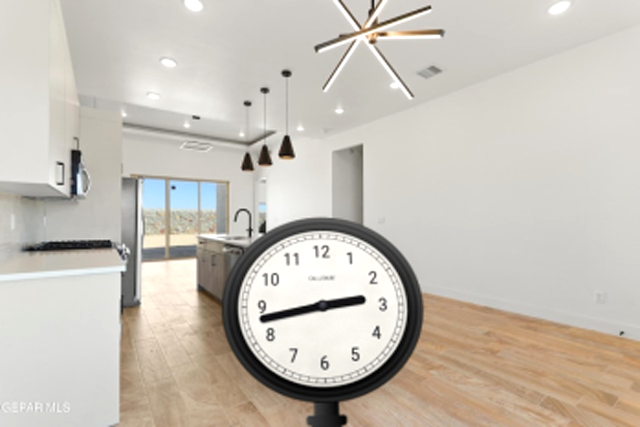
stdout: 2 h 43 min
